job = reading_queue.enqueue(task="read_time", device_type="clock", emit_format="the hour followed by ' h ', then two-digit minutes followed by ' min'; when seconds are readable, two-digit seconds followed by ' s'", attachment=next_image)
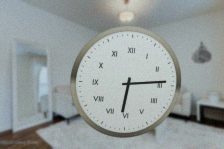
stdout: 6 h 14 min
